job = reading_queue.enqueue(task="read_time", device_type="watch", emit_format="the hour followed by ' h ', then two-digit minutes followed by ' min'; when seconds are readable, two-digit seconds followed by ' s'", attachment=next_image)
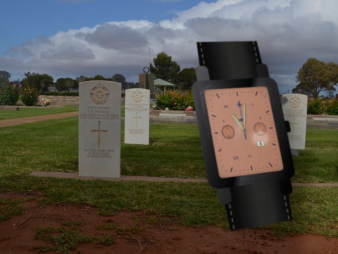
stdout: 11 h 02 min
